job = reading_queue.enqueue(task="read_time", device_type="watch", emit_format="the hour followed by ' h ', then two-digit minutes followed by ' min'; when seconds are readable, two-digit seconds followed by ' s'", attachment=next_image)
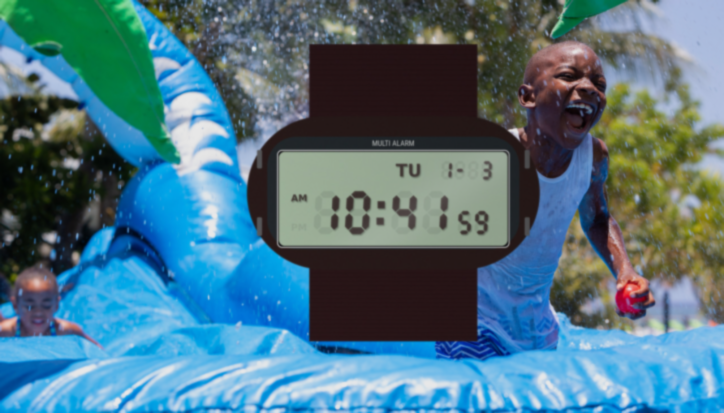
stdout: 10 h 41 min 59 s
